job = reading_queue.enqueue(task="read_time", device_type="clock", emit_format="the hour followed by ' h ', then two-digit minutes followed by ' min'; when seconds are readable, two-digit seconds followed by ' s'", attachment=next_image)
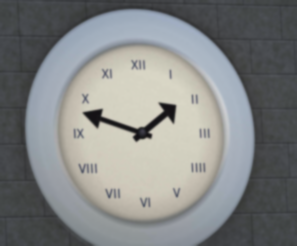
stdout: 1 h 48 min
